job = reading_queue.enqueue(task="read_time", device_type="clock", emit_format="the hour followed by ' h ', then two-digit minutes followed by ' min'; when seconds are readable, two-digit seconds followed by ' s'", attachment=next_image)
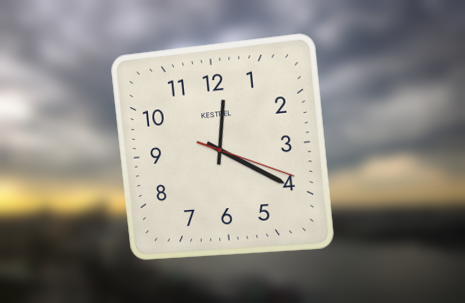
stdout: 12 h 20 min 19 s
